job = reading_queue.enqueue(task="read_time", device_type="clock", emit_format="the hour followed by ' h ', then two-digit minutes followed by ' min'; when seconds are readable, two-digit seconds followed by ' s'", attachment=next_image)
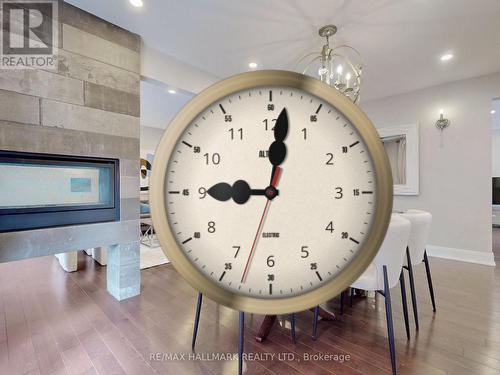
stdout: 9 h 01 min 33 s
